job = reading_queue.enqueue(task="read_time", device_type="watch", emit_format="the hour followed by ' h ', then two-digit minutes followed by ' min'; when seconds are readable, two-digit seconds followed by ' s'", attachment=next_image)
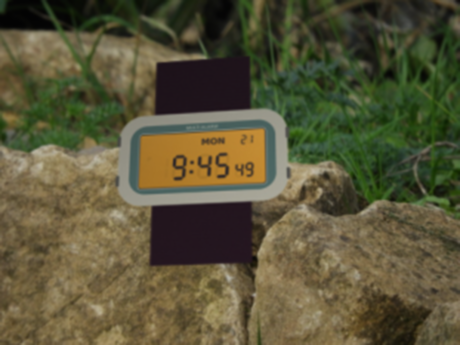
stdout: 9 h 45 min 49 s
